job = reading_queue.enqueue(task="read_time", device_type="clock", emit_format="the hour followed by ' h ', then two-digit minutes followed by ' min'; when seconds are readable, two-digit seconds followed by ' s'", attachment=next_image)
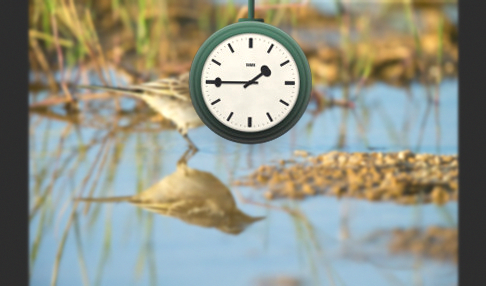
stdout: 1 h 45 min
